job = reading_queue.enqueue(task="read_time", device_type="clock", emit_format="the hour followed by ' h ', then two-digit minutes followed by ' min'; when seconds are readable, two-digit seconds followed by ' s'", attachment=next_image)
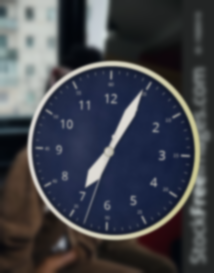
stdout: 7 h 04 min 33 s
